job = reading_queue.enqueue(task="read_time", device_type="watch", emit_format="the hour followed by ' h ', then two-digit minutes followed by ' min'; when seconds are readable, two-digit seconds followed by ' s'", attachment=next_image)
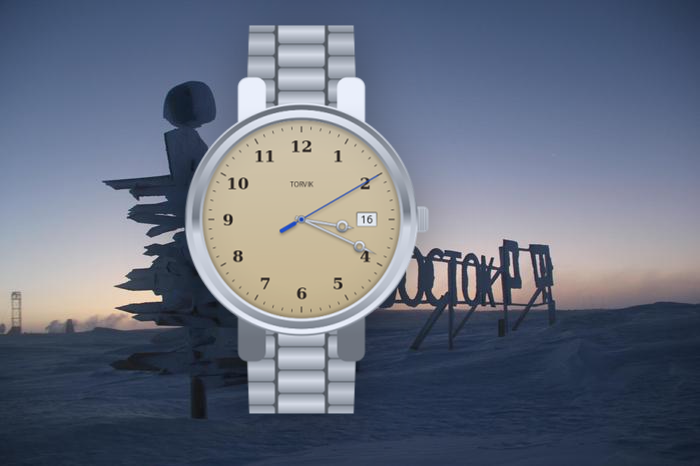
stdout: 3 h 19 min 10 s
